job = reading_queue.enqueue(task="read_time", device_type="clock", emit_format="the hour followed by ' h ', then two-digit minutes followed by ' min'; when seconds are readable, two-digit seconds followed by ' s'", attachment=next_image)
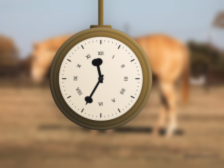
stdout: 11 h 35 min
